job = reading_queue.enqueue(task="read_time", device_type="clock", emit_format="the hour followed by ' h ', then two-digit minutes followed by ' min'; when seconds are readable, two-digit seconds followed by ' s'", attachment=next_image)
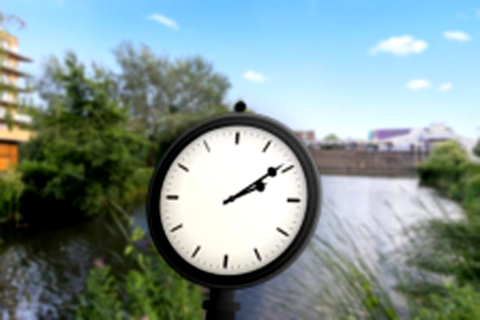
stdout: 2 h 09 min
